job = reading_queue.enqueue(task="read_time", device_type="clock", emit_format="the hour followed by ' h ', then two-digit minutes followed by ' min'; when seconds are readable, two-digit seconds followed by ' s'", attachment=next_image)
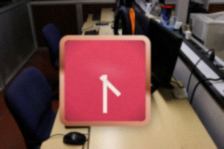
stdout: 4 h 30 min
